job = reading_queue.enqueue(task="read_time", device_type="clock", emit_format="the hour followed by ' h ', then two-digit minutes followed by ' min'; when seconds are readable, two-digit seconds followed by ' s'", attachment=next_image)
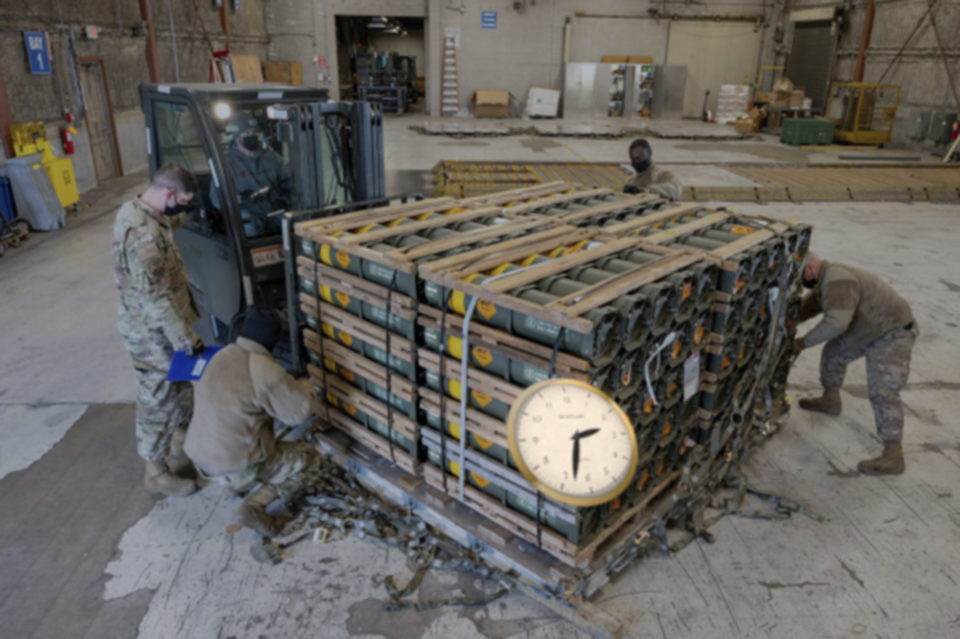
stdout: 2 h 33 min
